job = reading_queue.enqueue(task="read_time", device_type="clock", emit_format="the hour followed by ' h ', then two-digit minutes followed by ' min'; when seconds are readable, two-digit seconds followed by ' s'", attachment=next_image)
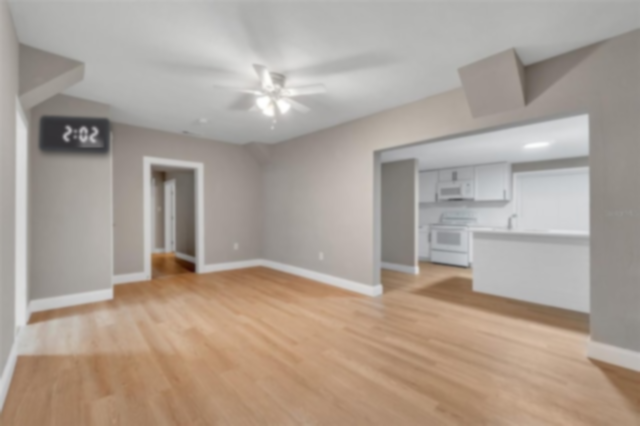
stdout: 2 h 02 min
